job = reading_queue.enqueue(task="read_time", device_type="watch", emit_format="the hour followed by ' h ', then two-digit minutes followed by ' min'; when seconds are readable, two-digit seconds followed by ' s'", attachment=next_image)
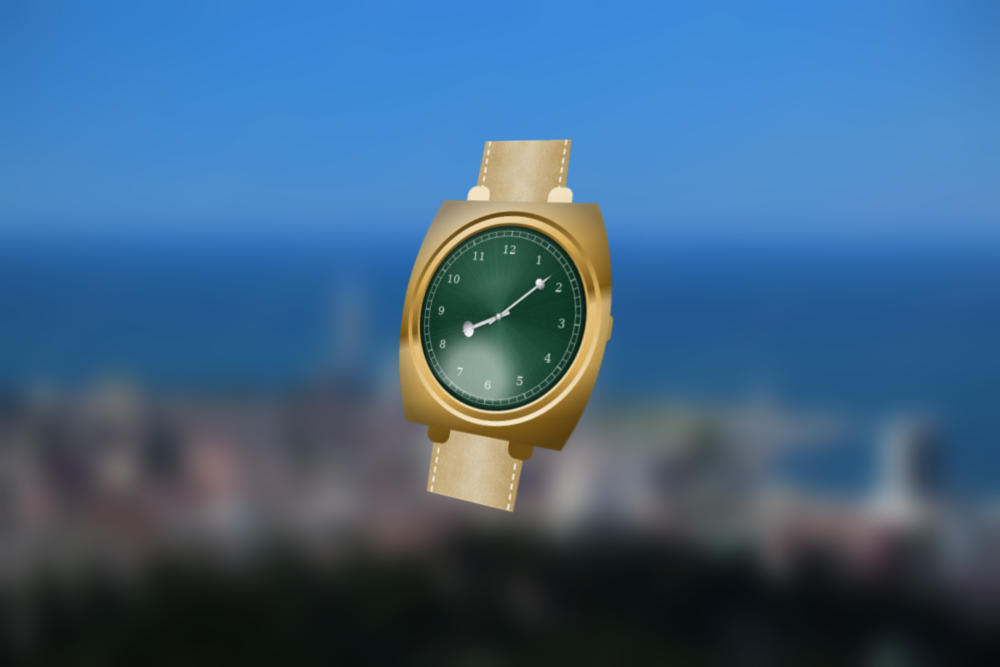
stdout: 8 h 08 min
